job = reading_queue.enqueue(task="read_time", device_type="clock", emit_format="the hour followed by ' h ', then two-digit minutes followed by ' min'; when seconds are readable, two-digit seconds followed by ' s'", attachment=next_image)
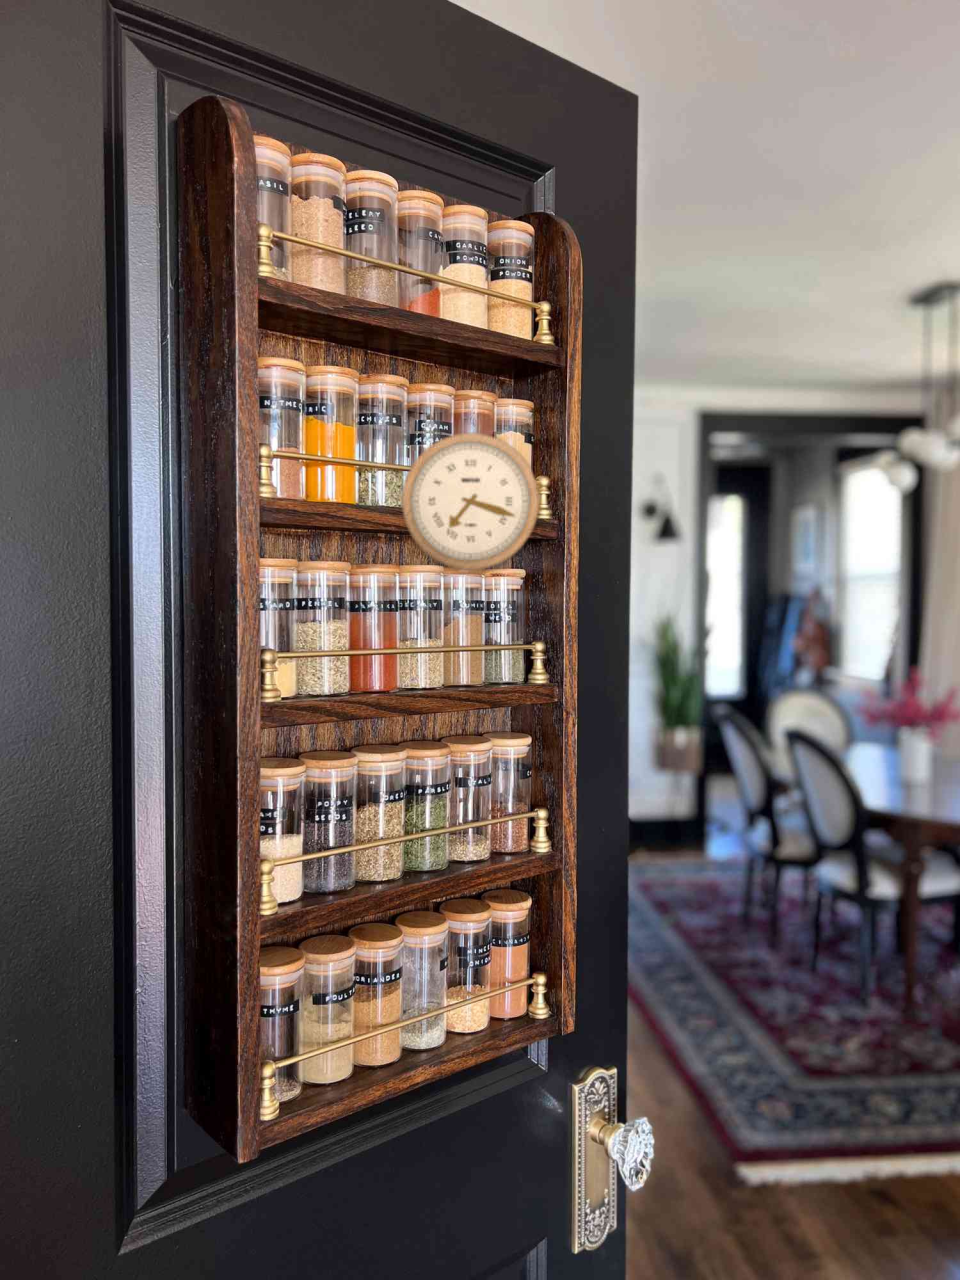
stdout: 7 h 18 min
